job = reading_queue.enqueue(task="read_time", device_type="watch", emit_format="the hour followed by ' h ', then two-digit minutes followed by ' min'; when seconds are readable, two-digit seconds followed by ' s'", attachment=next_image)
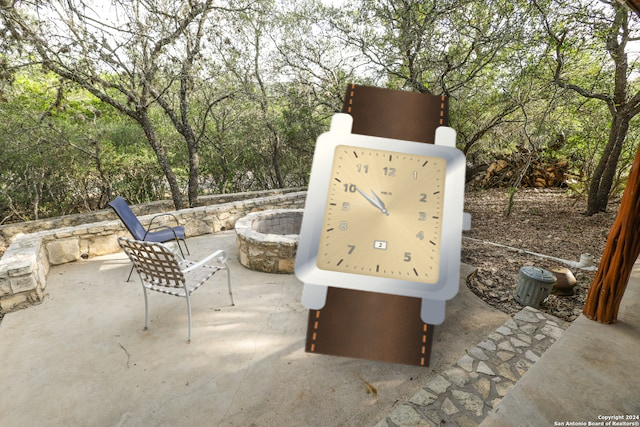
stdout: 10 h 51 min
